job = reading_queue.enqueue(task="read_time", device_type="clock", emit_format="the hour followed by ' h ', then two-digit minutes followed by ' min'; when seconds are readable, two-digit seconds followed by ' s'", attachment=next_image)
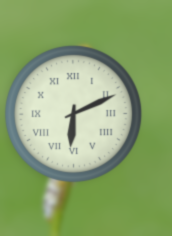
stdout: 6 h 11 min
